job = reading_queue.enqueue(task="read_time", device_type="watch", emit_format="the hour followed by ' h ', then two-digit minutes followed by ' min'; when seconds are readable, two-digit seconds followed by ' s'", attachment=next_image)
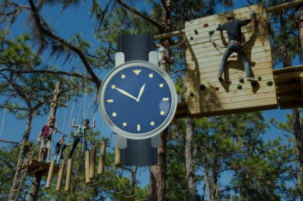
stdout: 12 h 50 min
